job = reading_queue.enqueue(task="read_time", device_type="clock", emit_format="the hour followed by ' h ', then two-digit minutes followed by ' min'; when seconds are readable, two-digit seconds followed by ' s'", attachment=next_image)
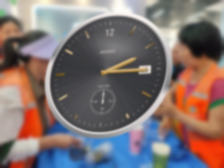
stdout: 2 h 15 min
